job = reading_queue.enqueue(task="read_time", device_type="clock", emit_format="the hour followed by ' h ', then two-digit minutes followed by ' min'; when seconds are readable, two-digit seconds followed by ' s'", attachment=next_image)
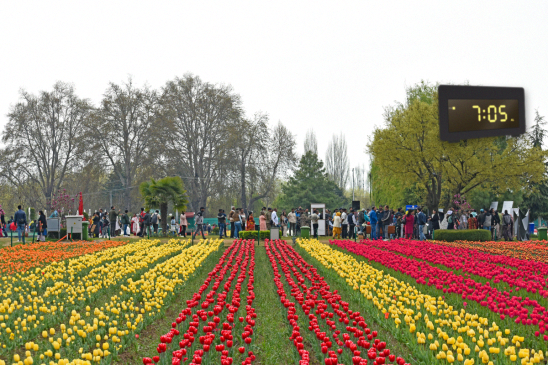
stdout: 7 h 05 min
